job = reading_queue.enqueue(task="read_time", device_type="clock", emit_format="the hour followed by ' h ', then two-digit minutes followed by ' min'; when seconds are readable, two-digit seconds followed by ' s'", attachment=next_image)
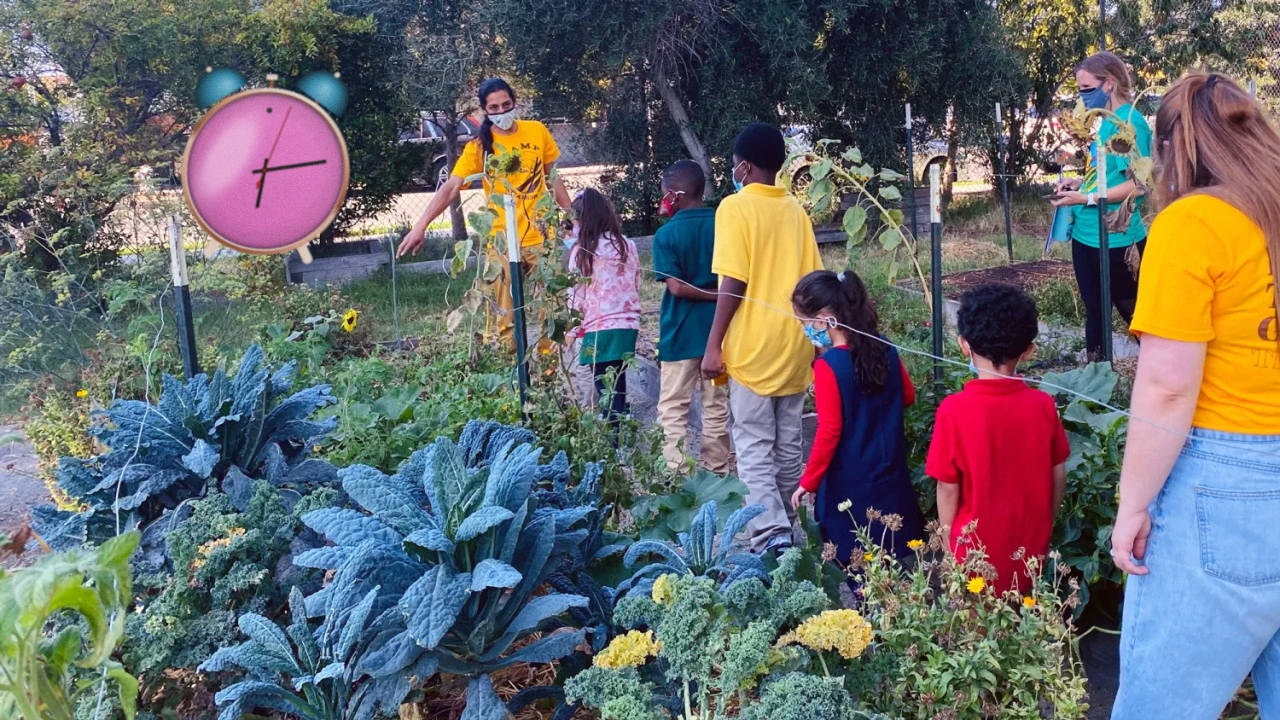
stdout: 6 h 13 min 03 s
